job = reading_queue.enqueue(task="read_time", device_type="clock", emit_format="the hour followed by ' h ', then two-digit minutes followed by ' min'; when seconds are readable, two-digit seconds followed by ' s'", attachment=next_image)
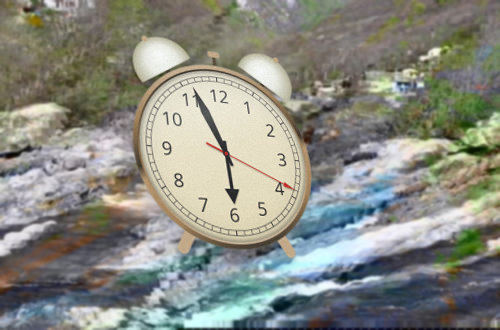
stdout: 5 h 56 min 19 s
